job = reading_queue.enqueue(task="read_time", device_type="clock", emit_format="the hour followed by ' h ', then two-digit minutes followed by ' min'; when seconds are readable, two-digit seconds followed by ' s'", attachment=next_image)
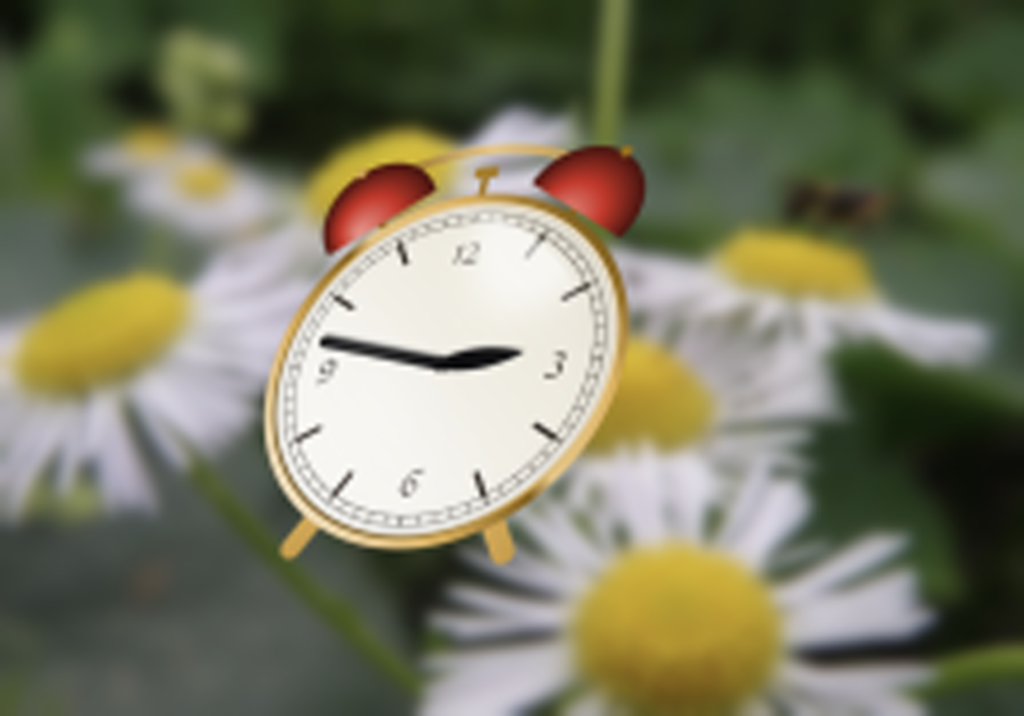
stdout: 2 h 47 min
